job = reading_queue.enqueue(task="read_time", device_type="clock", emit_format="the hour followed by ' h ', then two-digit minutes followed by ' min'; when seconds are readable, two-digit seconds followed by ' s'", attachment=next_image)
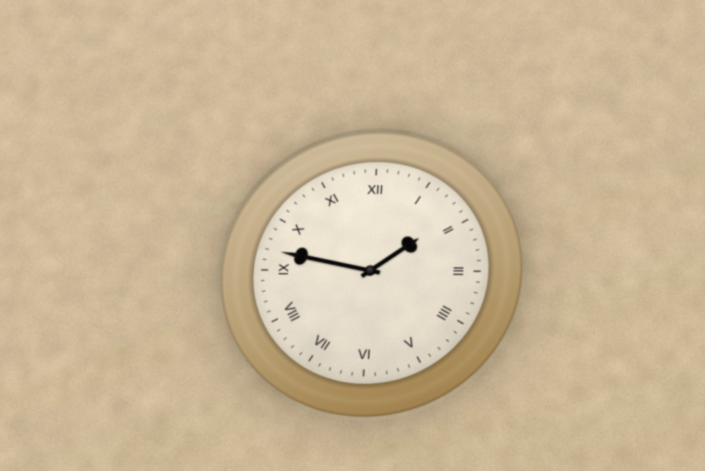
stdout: 1 h 47 min
